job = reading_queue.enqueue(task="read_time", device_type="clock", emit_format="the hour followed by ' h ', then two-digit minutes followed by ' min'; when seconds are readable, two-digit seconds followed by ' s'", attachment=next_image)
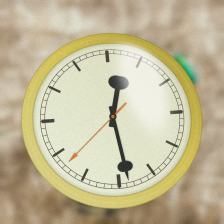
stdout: 12 h 28 min 38 s
